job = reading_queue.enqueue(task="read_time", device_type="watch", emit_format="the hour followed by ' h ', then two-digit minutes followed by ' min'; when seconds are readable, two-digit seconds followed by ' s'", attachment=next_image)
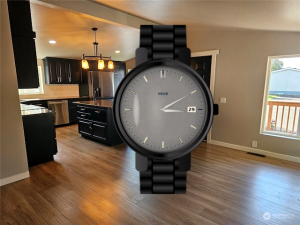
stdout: 3 h 10 min
